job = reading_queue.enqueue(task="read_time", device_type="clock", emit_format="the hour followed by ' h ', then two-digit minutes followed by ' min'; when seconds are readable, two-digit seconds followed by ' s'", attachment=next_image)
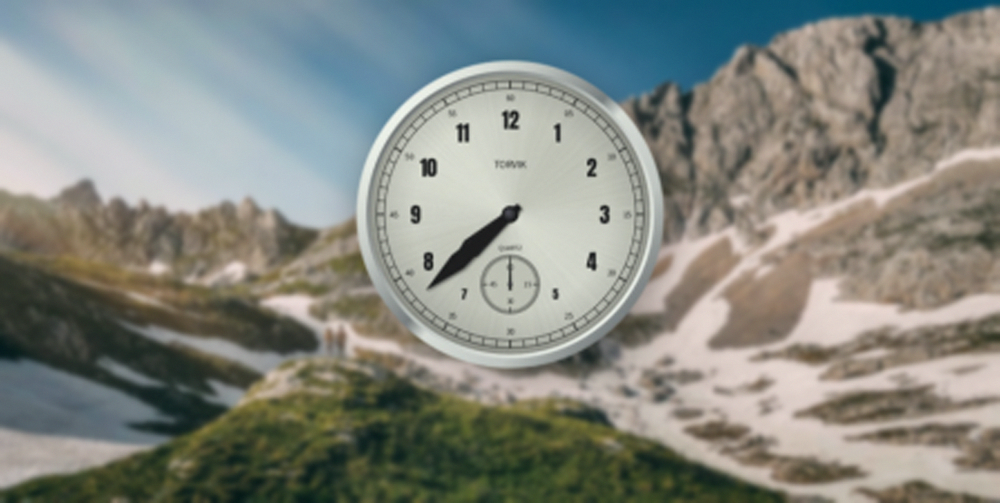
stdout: 7 h 38 min
